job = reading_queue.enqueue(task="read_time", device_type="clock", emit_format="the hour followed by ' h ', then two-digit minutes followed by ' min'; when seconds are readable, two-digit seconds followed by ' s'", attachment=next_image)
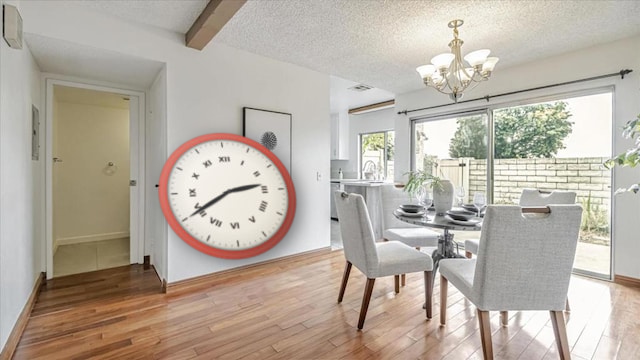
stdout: 2 h 40 min
